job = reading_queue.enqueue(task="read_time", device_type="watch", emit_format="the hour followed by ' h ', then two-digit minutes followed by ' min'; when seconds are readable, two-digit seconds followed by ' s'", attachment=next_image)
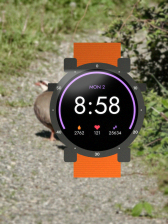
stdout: 8 h 58 min
